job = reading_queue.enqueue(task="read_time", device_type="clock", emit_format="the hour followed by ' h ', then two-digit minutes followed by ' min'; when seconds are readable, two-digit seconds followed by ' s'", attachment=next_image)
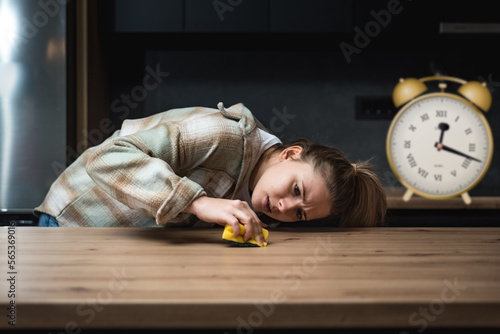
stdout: 12 h 18 min
